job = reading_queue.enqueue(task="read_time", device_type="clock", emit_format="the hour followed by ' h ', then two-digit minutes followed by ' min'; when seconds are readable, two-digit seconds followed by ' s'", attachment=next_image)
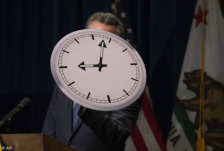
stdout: 9 h 03 min
